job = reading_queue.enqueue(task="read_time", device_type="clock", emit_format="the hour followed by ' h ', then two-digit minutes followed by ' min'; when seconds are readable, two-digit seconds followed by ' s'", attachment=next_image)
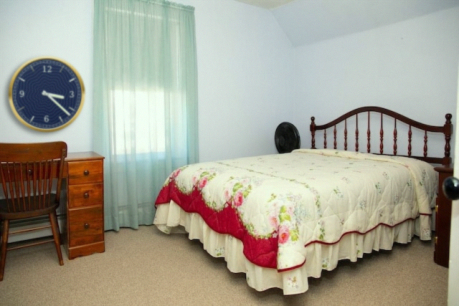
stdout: 3 h 22 min
